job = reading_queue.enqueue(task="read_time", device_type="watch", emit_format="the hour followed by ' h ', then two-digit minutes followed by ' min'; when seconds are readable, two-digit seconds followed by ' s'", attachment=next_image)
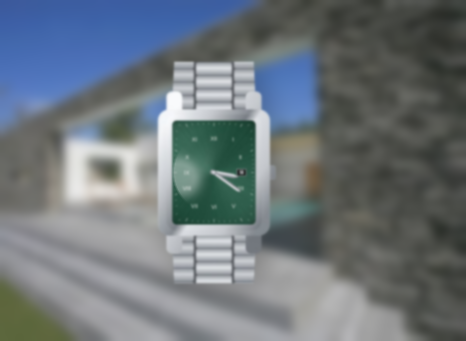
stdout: 3 h 21 min
